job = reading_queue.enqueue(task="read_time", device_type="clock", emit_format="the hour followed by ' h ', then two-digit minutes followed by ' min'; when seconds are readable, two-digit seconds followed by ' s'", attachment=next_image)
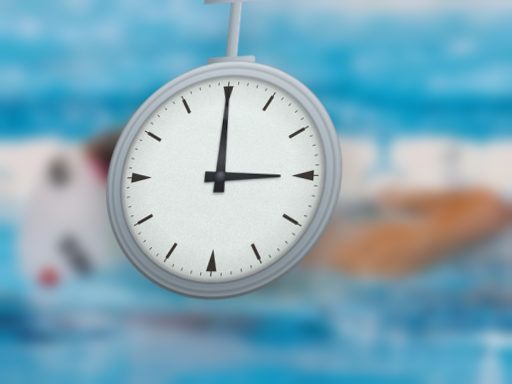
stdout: 3 h 00 min
